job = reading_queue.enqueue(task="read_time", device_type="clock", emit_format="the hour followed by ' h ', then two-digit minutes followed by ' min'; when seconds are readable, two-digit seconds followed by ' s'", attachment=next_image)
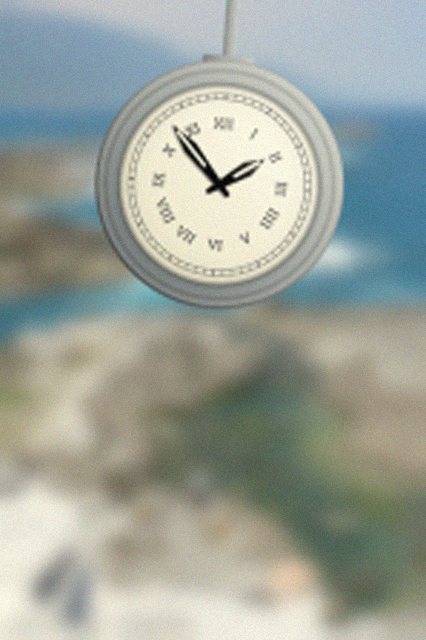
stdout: 1 h 53 min
